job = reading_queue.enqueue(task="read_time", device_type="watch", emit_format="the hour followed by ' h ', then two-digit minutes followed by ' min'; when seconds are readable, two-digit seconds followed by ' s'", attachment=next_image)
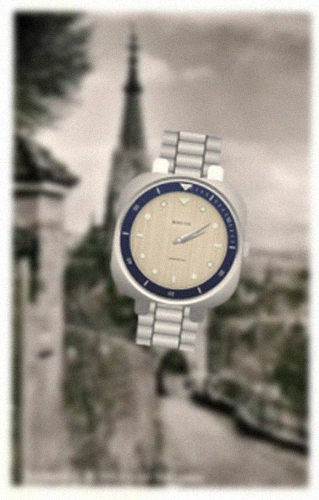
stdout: 2 h 09 min
